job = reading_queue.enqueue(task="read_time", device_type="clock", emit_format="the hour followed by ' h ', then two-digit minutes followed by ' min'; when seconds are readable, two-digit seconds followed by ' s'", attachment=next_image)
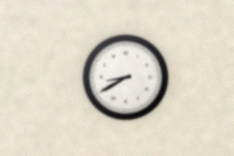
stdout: 8 h 40 min
